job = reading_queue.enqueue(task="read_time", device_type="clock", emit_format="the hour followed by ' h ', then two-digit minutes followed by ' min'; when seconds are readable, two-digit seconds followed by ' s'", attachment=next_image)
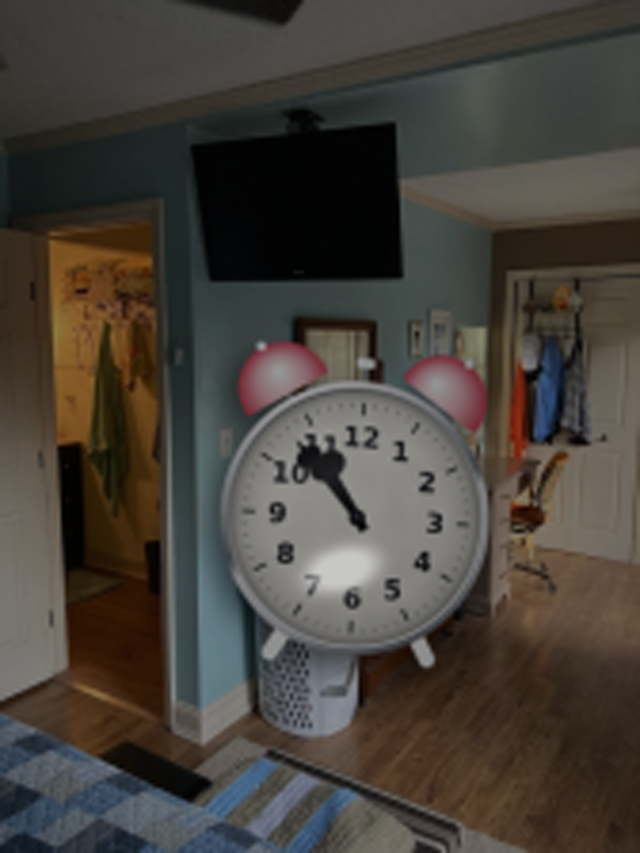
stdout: 10 h 53 min
